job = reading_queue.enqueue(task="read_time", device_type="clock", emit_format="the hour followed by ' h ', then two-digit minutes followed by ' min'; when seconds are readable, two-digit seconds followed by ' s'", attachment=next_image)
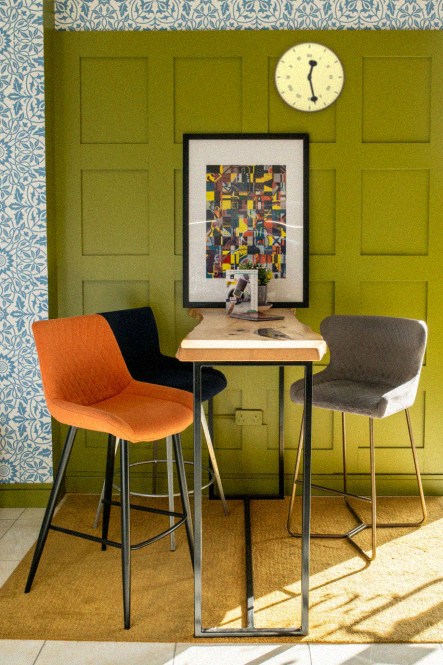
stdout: 12 h 28 min
